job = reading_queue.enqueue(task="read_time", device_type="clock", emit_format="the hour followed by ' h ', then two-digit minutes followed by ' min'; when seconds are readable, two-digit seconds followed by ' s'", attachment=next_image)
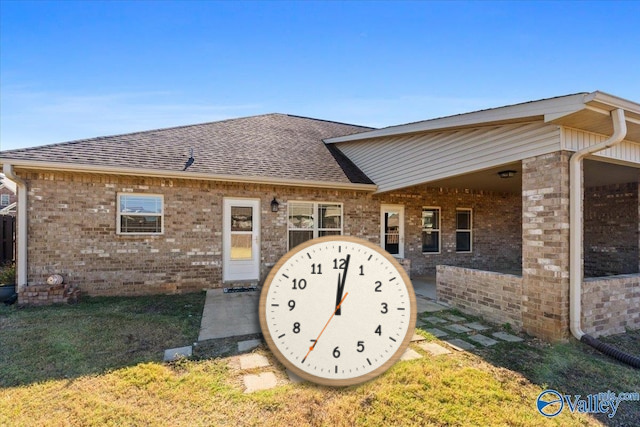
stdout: 12 h 01 min 35 s
